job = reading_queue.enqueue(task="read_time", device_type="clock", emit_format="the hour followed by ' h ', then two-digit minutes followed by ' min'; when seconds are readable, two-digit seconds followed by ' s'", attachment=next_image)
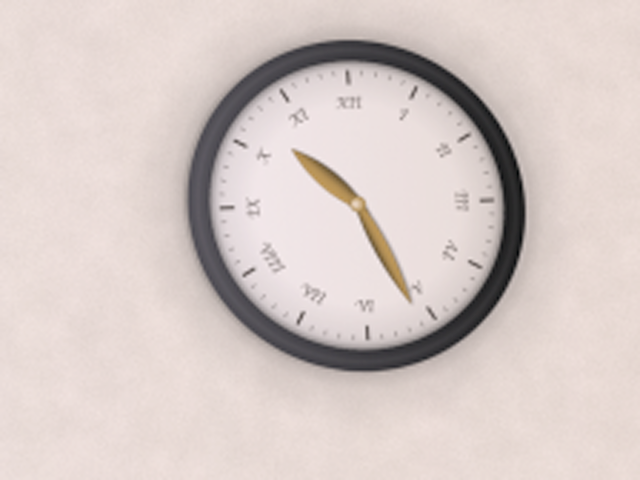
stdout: 10 h 26 min
